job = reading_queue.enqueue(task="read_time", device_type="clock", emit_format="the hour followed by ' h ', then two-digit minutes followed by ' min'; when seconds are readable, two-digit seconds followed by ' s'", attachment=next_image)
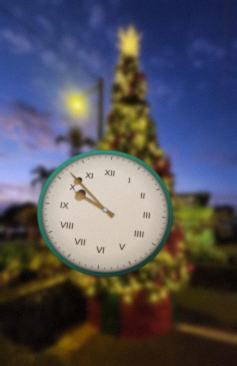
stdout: 9 h 52 min
